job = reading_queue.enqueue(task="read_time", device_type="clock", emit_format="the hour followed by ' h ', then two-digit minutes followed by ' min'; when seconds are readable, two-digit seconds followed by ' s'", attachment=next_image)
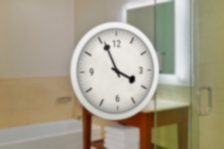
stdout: 3 h 56 min
